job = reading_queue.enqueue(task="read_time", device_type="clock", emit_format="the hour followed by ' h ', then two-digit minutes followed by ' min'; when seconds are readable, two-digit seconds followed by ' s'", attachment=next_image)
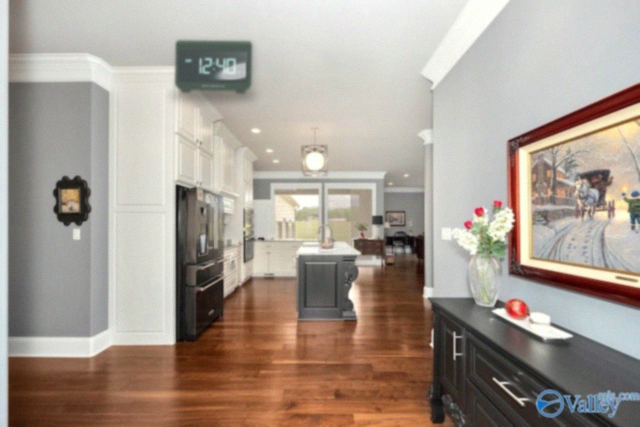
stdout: 12 h 40 min
